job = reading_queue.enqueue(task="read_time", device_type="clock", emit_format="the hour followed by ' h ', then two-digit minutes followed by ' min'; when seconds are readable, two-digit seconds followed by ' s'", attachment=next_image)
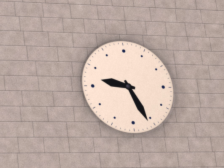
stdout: 9 h 26 min
